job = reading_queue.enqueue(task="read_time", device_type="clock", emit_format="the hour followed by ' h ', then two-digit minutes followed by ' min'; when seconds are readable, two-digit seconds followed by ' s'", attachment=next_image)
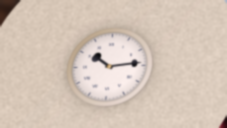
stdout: 10 h 14 min
